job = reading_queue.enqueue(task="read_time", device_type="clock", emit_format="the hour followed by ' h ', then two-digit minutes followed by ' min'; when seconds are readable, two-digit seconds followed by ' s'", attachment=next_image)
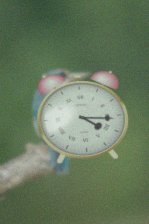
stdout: 4 h 16 min
